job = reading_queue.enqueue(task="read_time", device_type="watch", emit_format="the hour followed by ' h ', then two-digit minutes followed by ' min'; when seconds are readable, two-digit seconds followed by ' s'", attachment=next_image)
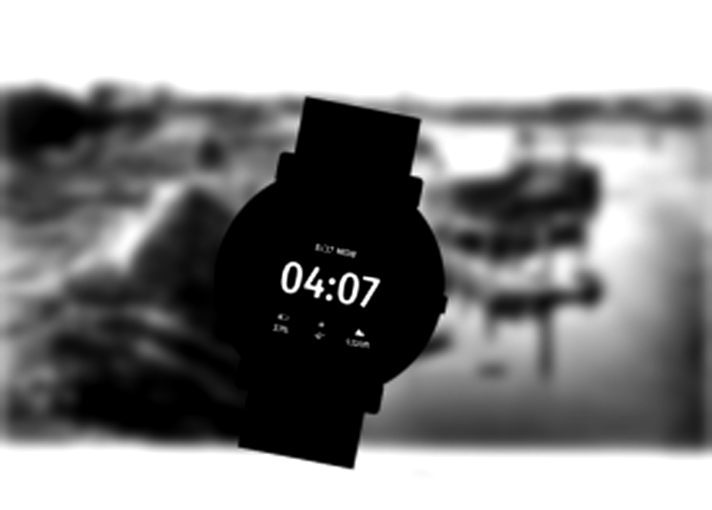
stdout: 4 h 07 min
